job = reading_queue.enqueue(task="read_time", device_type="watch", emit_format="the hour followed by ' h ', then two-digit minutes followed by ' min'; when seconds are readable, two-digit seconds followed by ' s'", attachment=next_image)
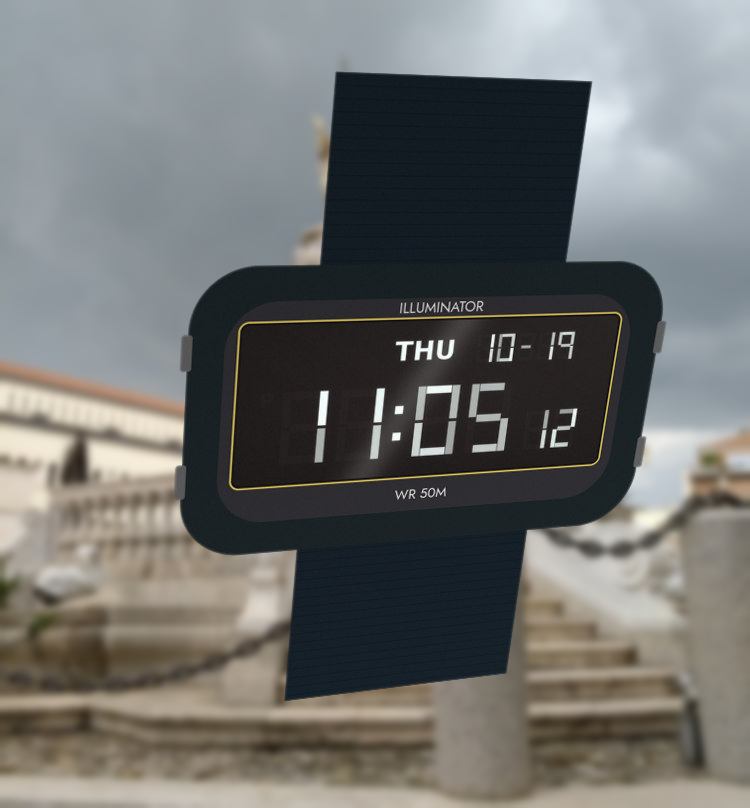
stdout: 11 h 05 min 12 s
